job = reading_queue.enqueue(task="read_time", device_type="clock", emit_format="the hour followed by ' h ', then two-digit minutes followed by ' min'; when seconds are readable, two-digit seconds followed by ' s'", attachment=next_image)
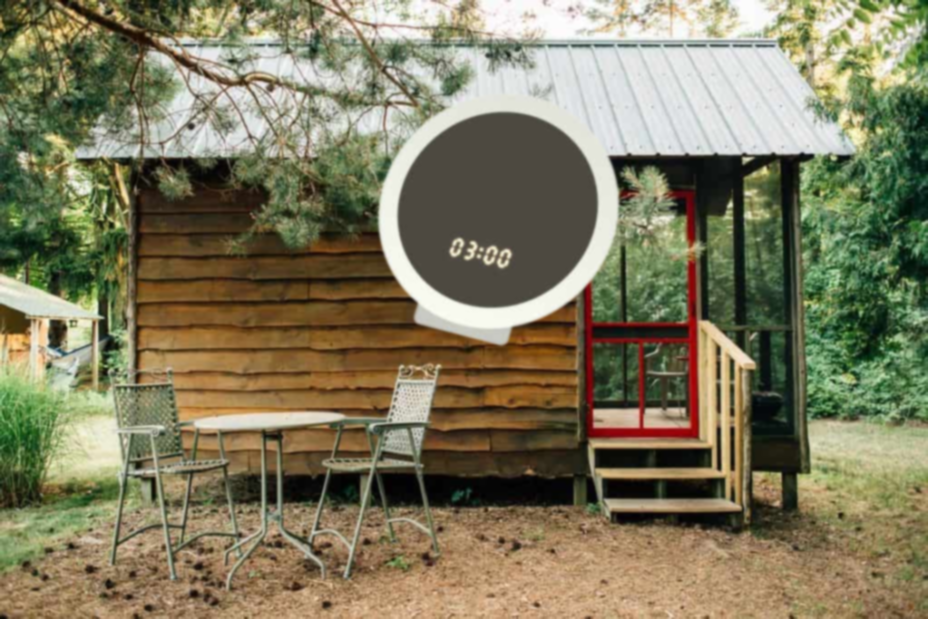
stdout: 3 h 00 min
